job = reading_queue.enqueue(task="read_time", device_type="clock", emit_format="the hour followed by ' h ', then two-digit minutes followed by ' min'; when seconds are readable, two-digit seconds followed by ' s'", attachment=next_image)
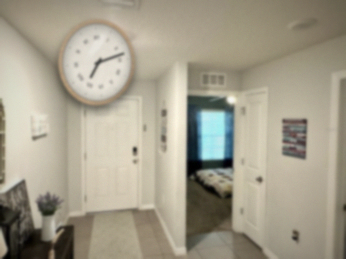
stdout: 7 h 13 min
